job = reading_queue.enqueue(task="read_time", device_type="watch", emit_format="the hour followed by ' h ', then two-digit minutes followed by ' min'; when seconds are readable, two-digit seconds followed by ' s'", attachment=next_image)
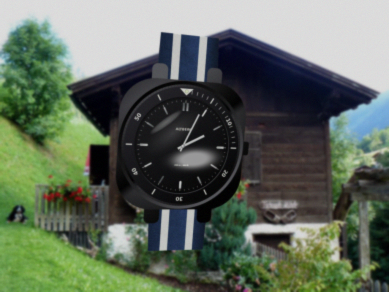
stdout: 2 h 04 min
